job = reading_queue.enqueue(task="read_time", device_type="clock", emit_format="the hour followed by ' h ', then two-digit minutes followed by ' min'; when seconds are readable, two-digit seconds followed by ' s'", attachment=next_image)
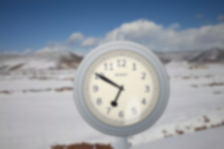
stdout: 6 h 50 min
